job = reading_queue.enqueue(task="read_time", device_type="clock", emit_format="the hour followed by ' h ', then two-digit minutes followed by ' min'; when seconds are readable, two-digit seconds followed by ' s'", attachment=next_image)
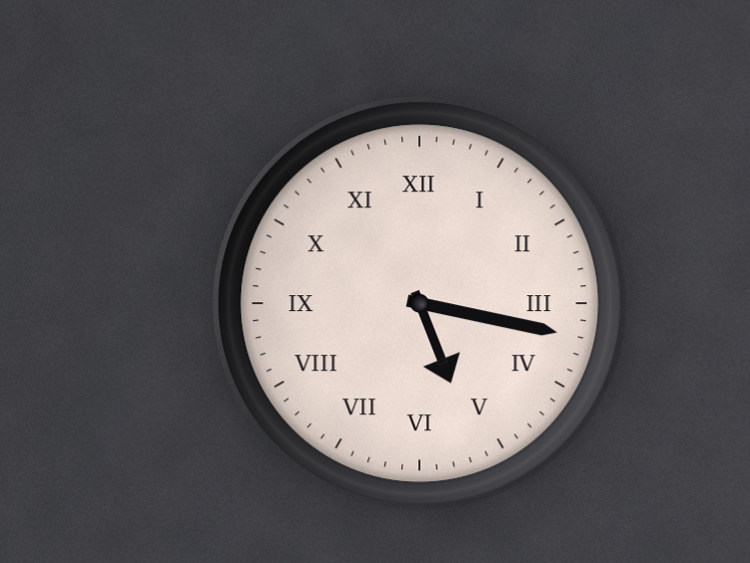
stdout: 5 h 17 min
